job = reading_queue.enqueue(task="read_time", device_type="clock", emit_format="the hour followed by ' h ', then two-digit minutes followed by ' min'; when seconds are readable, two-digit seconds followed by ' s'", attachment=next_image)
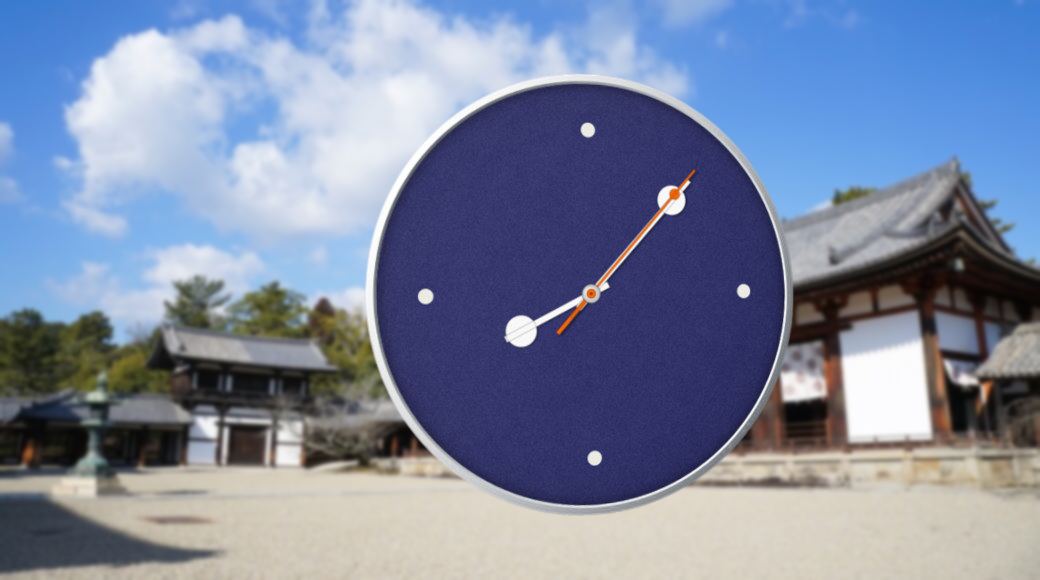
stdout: 8 h 07 min 07 s
